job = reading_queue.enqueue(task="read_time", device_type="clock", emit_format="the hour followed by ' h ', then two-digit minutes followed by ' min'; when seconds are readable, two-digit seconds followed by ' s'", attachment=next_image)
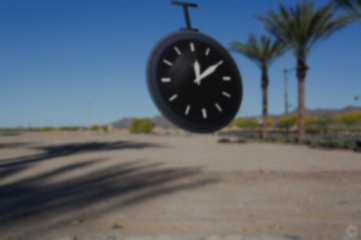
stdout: 12 h 10 min
